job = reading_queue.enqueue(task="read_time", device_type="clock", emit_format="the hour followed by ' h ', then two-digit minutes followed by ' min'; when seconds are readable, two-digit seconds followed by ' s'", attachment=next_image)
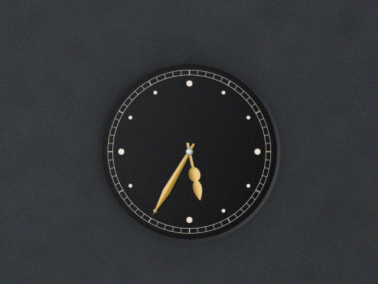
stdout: 5 h 35 min
